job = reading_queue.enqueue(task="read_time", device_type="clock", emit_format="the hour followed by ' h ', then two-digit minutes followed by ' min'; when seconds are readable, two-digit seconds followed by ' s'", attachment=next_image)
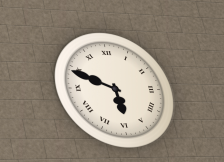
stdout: 5 h 49 min
